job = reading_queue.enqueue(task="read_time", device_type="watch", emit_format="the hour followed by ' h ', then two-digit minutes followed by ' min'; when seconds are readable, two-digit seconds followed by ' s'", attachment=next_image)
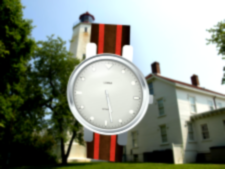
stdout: 5 h 28 min
